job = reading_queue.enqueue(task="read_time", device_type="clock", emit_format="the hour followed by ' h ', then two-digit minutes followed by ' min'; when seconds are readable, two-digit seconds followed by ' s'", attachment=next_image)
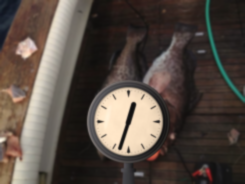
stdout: 12 h 33 min
